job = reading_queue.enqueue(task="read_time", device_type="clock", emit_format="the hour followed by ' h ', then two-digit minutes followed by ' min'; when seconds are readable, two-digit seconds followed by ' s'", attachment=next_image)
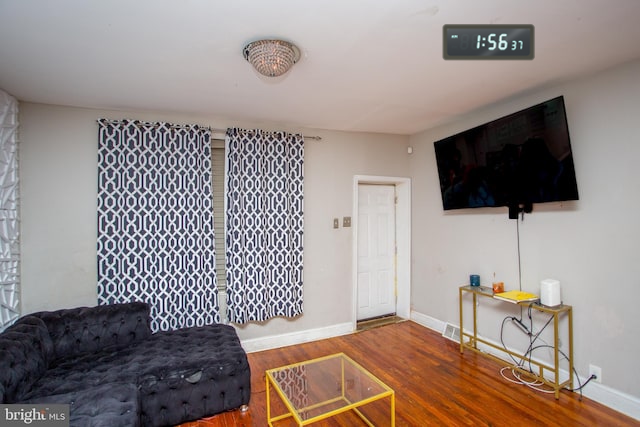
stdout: 1 h 56 min 37 s
